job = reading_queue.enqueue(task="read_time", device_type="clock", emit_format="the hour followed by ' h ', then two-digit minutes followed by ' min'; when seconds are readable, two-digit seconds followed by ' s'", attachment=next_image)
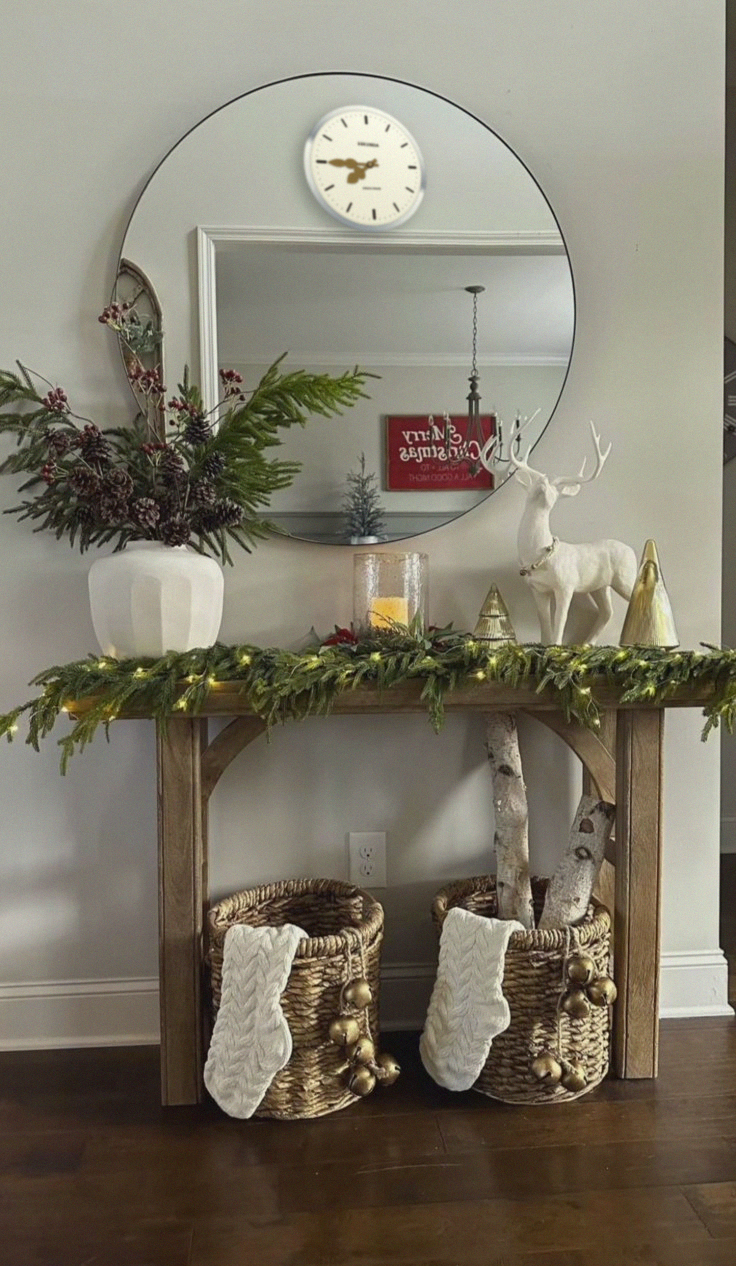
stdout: 7 h 45 min
